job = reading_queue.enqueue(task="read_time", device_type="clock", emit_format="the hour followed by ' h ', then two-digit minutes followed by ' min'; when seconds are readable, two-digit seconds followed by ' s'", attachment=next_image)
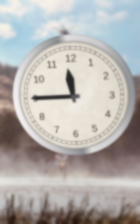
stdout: 11 h 45 min
